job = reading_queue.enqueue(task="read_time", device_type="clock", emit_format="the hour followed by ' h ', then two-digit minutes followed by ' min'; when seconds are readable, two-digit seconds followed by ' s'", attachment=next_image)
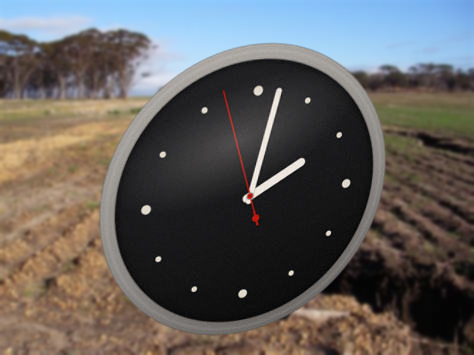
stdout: 2 h 01 min 57 s
